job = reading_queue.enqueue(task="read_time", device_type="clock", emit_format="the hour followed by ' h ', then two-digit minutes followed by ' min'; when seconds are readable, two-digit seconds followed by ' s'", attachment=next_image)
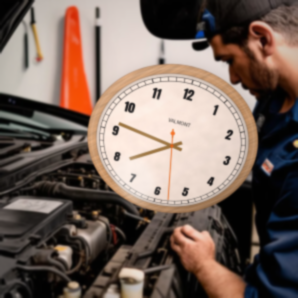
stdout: 7 h 46 min 28 s
